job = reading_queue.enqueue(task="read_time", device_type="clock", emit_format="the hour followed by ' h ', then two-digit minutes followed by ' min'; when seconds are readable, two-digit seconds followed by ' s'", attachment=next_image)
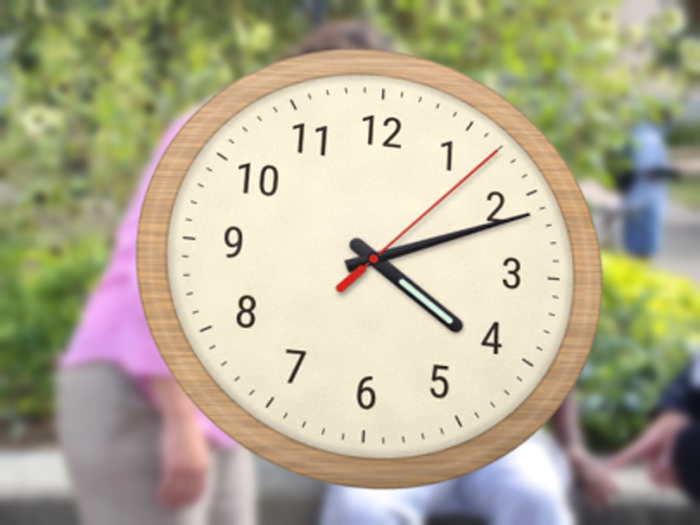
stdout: 4 h 11 min 07 s
